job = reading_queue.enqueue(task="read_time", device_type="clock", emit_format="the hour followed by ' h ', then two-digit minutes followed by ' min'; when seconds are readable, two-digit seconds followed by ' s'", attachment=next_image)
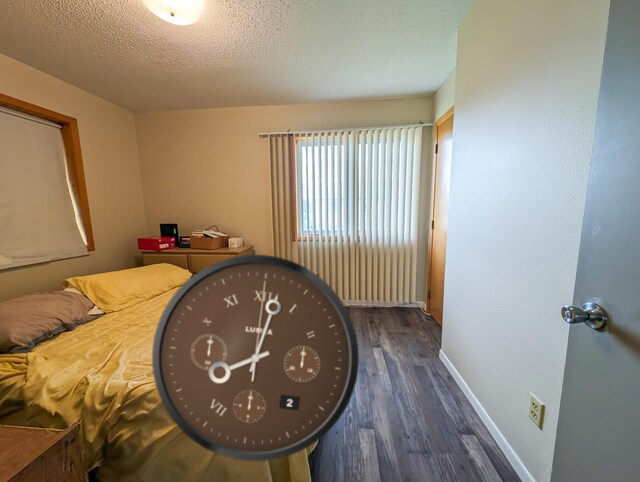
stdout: 8 h 02 min
